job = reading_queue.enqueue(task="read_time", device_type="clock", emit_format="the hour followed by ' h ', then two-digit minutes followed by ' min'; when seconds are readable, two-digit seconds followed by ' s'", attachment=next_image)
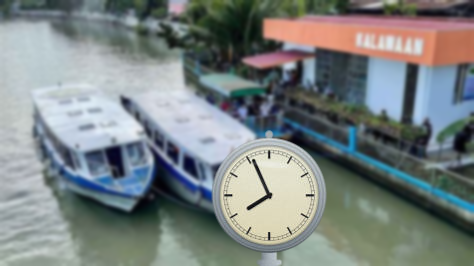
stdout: 7 h 56 min
